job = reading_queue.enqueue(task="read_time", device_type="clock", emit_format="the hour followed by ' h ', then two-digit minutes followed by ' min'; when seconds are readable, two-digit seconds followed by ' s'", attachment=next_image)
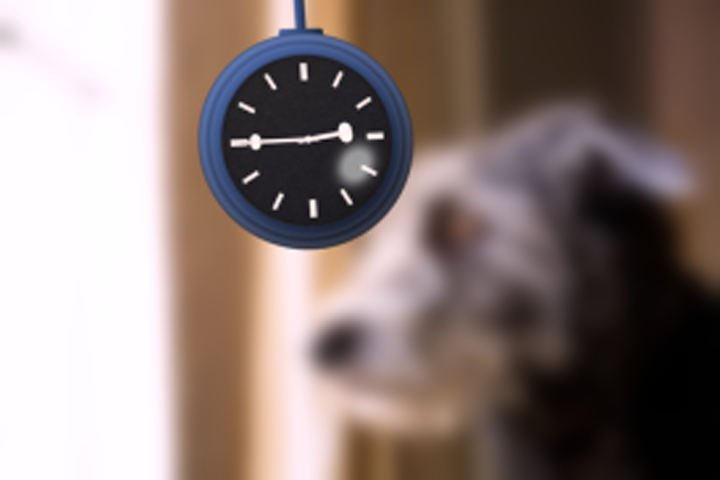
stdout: 2 h 45 min
